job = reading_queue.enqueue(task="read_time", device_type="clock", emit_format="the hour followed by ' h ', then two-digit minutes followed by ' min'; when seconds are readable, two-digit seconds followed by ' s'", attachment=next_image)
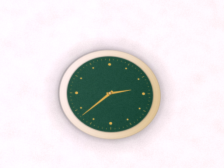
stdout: 2 h 38 min
